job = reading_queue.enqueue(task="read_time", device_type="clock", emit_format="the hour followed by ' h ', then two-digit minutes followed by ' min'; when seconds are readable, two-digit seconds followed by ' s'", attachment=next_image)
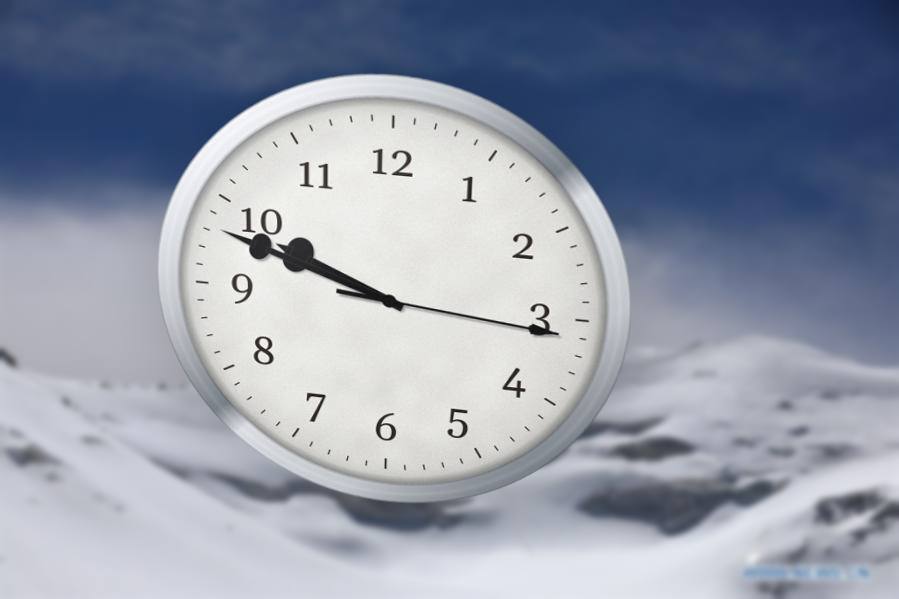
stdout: 9 h 48 min 16 s
